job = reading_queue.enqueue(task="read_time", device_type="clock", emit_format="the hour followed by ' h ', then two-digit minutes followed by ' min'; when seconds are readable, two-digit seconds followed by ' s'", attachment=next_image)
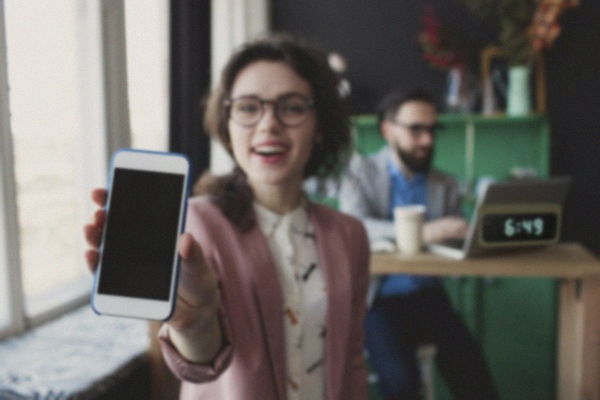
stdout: 6 h 49 min
